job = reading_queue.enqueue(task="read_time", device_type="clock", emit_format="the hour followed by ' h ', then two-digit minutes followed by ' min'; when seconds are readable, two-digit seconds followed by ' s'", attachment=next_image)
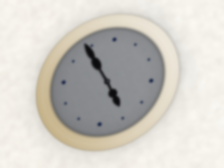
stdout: 4 h 54 min
